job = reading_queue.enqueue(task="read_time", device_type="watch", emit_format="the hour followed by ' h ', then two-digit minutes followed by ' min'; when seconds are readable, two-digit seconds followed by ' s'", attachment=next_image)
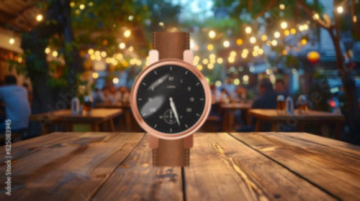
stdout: 5 h 27 min
